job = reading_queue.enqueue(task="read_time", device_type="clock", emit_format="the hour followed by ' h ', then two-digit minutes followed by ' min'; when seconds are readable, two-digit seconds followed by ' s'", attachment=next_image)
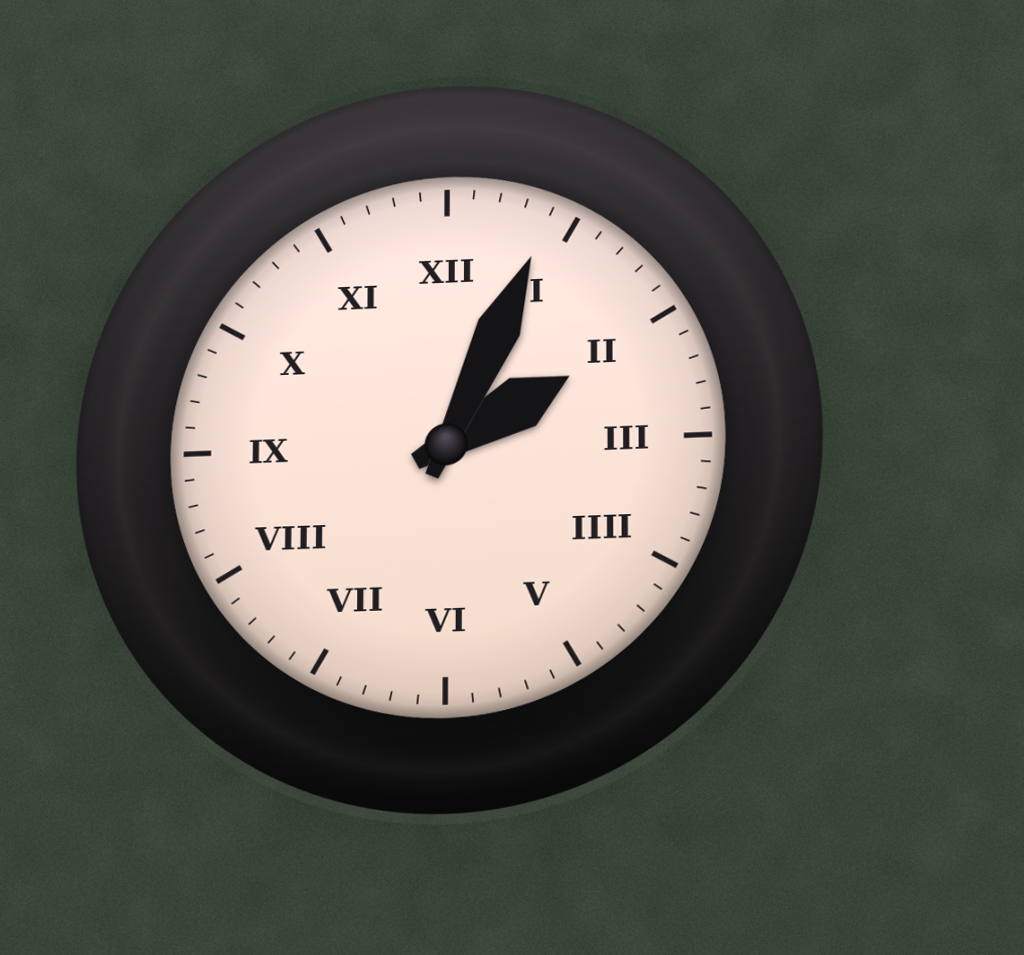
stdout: 2 h 04 min
